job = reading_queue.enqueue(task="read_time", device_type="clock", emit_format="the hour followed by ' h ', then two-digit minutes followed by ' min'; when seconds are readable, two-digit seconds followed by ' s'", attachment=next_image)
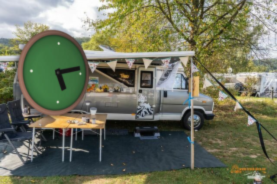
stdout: 5 h 13 min
